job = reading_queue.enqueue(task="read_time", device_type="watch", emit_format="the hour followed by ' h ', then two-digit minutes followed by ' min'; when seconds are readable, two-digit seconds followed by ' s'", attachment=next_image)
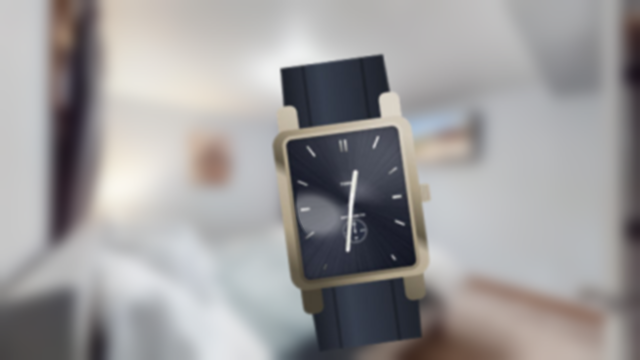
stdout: 12 h 32 min
